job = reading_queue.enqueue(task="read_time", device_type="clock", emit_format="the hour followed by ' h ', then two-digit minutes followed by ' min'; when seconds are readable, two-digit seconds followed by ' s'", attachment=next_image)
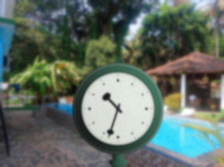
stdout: 10 h 33 min
